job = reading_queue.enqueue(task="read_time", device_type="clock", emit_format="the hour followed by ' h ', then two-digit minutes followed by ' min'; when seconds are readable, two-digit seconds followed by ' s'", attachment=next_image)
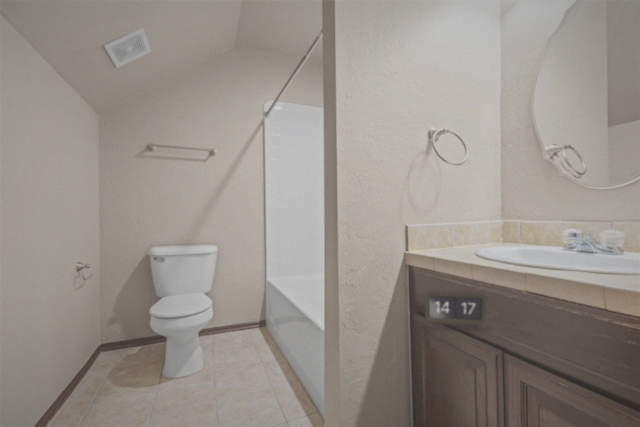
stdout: 14 h 17 min
